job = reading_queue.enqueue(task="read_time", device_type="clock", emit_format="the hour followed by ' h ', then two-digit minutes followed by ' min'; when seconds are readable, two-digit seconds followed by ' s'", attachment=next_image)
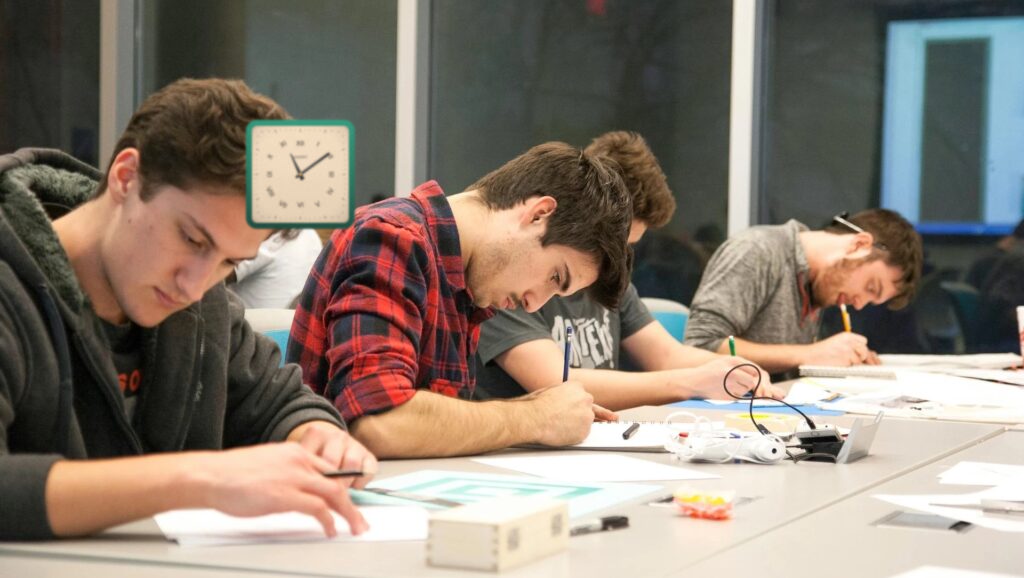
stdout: 11 h 09 min
